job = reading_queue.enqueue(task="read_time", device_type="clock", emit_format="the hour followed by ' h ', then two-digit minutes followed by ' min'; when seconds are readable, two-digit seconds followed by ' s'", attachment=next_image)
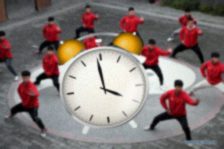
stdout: 3 h 59 min
